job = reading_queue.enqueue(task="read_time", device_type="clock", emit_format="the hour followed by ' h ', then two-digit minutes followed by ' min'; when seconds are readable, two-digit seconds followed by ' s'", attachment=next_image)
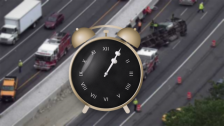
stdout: 1 h 05 min
